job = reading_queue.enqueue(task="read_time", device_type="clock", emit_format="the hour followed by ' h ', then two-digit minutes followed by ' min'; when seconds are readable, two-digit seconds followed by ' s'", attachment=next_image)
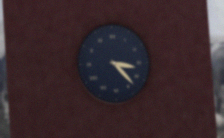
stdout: 3 h 23 min
